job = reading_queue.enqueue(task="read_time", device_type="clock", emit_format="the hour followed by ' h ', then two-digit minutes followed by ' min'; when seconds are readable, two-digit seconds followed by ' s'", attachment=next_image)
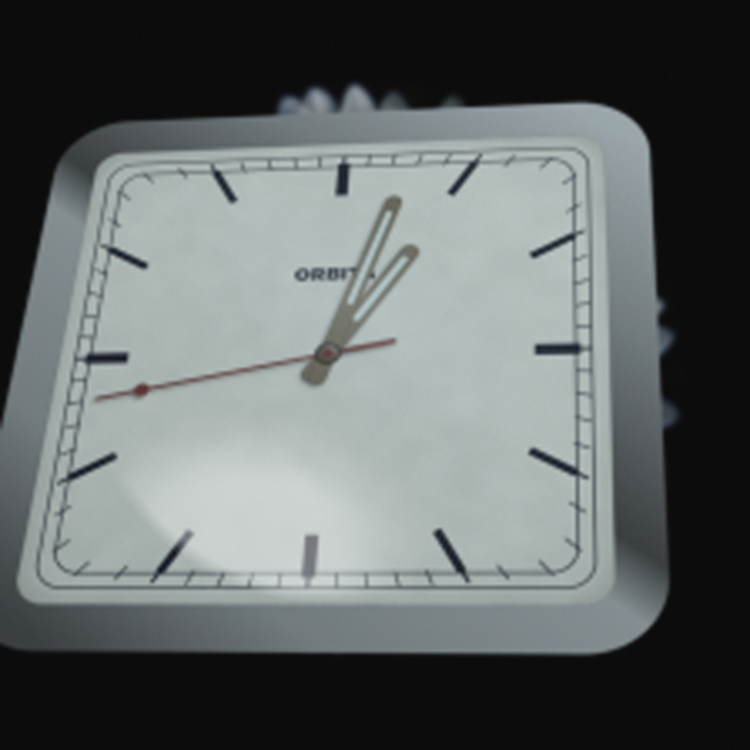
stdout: 1 h 02 min 43 s
